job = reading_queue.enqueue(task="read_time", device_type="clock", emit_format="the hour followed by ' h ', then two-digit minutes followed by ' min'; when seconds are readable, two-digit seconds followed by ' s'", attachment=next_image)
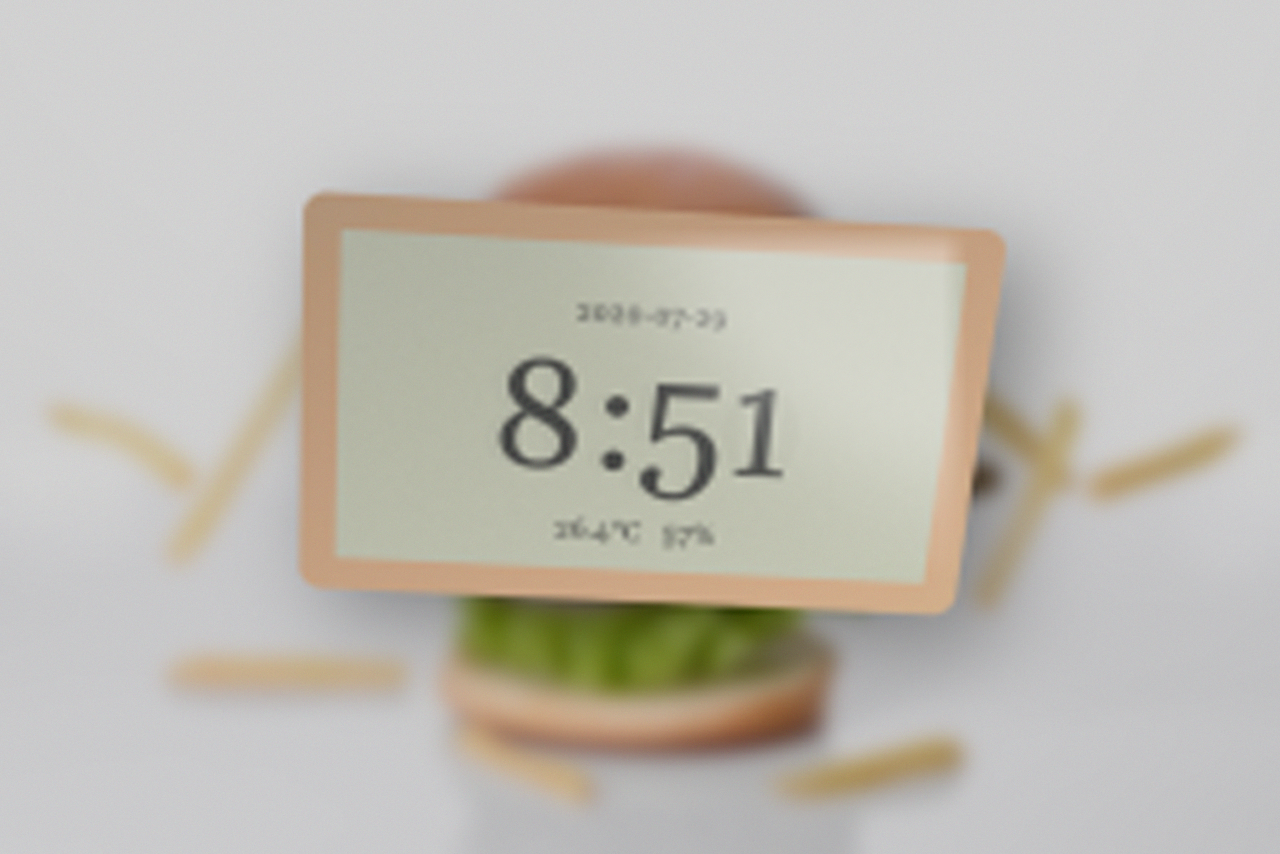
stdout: 8 h 51 min
